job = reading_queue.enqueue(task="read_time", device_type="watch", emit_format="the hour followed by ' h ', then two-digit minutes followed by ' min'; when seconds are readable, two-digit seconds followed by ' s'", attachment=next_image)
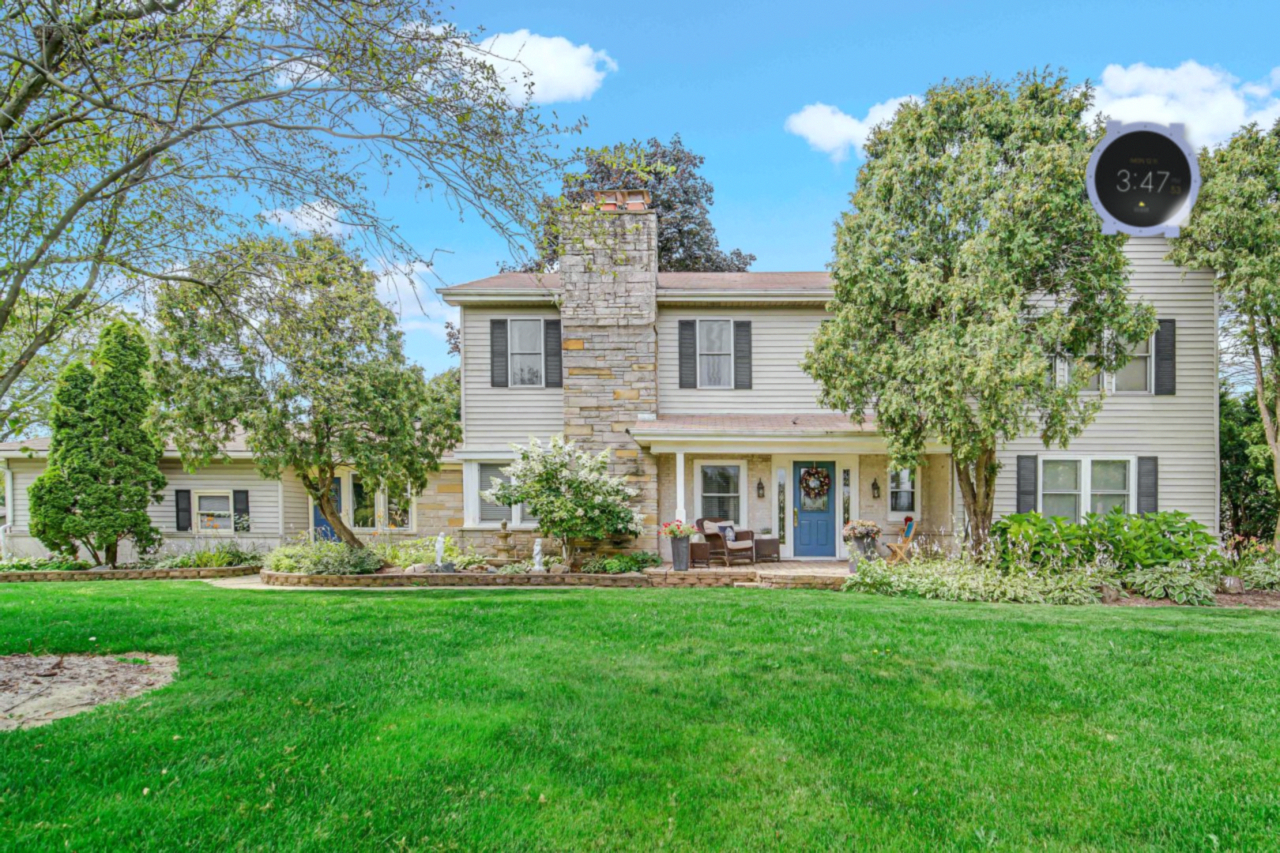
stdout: 3 h 47 min
